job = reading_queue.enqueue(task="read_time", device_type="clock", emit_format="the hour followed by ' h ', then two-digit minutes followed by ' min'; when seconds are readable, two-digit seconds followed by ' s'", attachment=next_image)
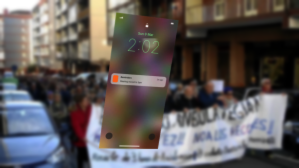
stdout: 2 h 02 min
